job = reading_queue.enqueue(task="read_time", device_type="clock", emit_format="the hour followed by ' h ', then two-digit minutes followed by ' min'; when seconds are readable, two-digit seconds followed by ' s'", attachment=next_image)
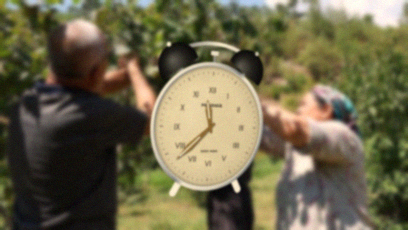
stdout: 11 h 38 min
